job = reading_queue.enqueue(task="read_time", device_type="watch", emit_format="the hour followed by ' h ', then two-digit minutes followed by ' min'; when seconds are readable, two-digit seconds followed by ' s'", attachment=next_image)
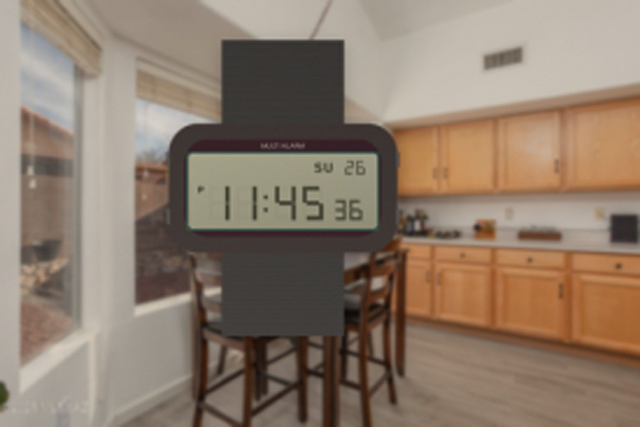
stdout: 11 h 45 min 36 s
